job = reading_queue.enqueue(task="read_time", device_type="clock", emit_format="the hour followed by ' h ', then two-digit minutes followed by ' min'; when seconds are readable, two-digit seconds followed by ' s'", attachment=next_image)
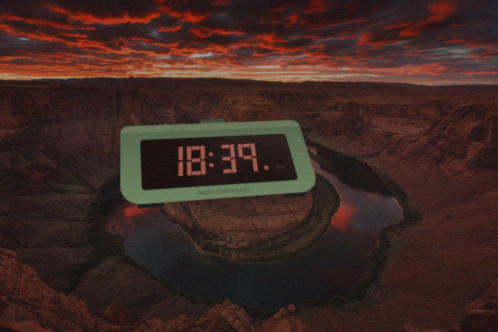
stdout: 18 h 39 min
